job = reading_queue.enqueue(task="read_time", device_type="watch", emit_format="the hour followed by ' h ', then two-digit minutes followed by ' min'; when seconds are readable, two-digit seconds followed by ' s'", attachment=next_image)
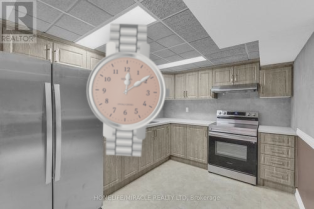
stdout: 12 h 09 min
